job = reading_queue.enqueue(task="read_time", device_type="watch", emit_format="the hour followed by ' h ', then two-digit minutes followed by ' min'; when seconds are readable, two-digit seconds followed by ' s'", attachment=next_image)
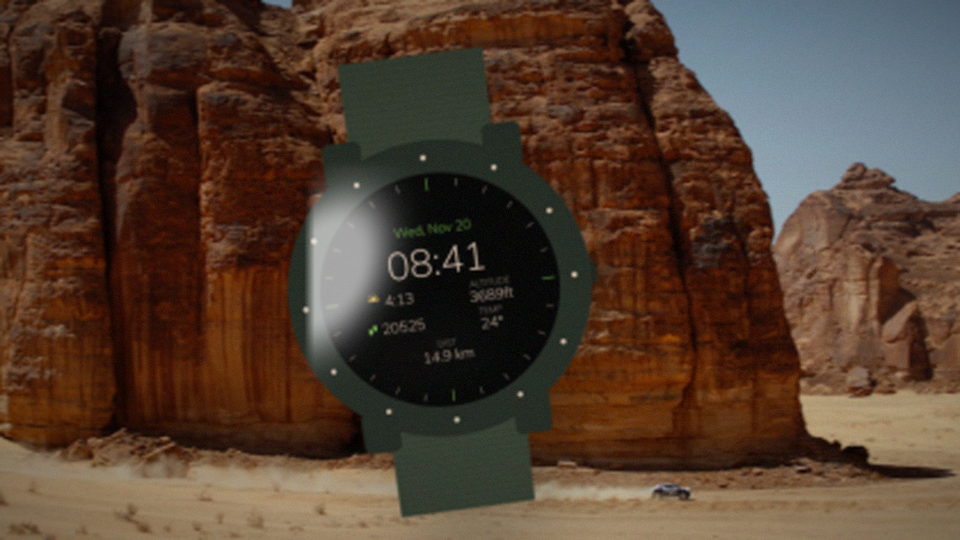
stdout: 8 h 41 min
